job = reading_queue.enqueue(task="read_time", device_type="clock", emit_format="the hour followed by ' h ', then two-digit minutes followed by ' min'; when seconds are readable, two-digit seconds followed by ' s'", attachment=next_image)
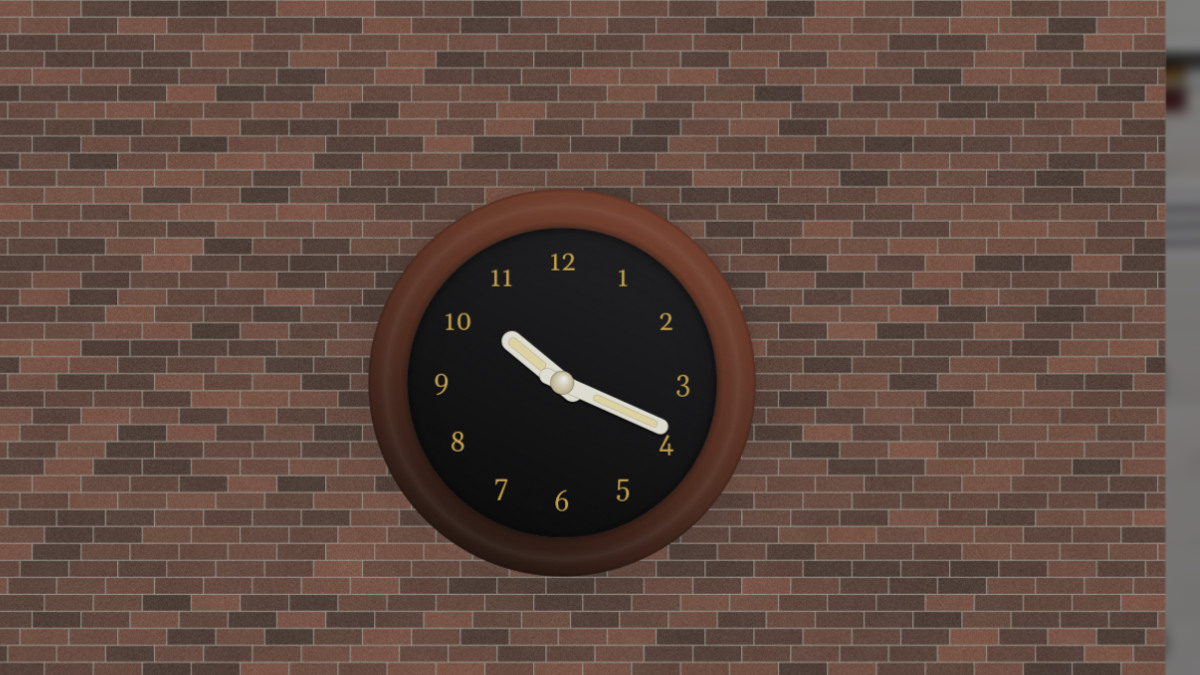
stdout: 10 h 19 min
